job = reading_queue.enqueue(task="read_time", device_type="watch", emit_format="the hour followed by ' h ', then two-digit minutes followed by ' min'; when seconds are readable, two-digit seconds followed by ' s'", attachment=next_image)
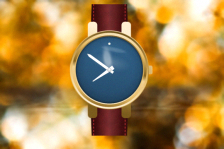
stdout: 7 h 51 min
